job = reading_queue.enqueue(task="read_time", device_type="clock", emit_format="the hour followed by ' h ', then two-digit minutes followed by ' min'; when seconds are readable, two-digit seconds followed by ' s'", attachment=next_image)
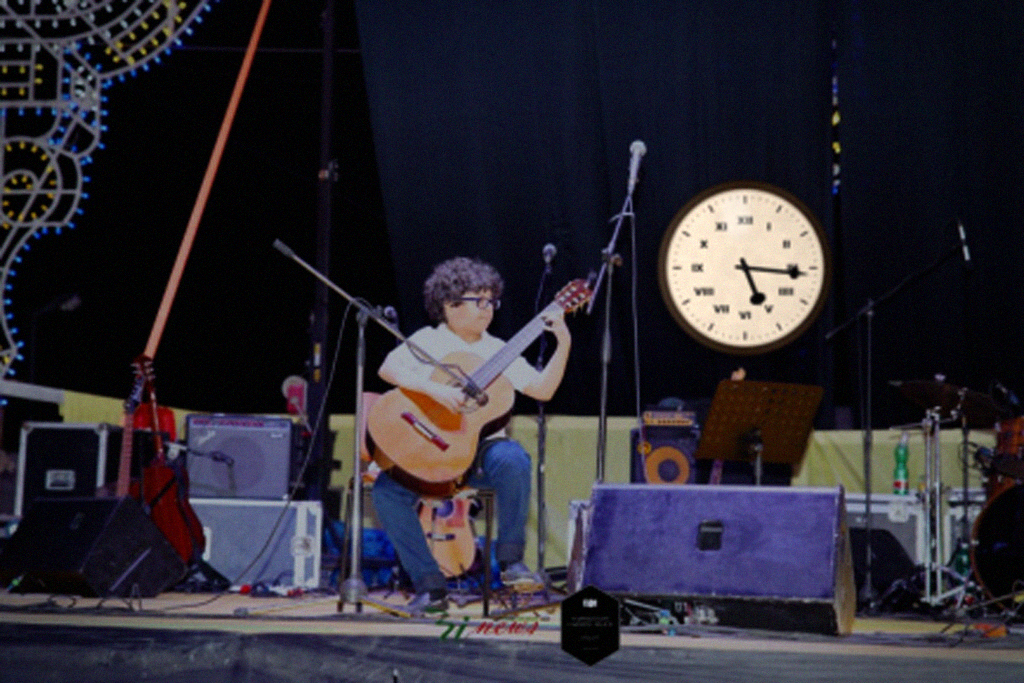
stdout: 5 h 16 min
